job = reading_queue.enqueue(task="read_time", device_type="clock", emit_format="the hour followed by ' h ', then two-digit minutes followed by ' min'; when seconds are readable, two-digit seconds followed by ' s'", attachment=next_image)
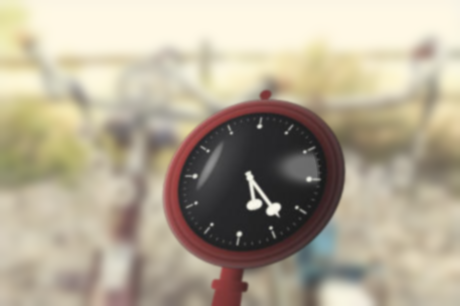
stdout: 5 h 23 min
